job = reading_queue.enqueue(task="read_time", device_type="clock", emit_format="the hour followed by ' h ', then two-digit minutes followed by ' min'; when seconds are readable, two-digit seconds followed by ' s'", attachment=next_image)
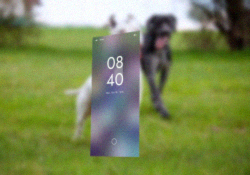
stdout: 8 h 40 min
